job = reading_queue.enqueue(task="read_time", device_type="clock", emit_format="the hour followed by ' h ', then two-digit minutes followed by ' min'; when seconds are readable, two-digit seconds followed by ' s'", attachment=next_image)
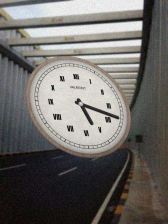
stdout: 5 h 18 min
